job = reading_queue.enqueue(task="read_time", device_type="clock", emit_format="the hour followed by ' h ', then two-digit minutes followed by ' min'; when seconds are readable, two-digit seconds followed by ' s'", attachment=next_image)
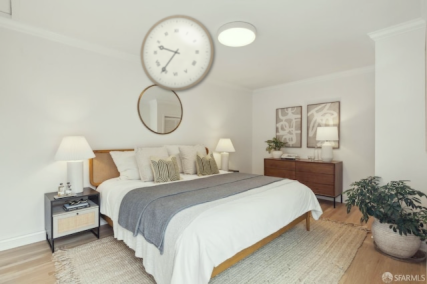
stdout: 9 h 36 min
